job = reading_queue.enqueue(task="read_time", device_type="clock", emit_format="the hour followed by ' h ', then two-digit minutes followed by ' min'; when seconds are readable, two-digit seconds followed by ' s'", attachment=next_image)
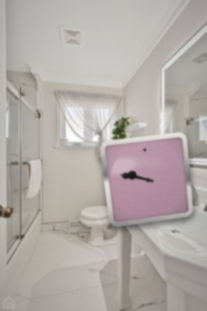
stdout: 9 h 48 min
